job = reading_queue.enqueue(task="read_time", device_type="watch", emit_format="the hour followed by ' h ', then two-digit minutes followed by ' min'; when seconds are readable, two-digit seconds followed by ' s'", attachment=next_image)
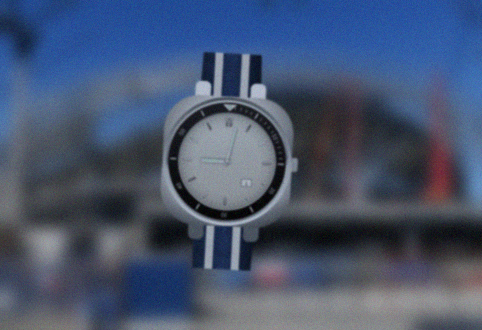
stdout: 9 h 02 min
